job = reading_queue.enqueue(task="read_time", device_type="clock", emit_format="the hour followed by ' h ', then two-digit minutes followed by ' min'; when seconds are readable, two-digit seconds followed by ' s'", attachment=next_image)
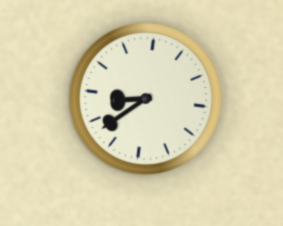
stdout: 8 h 38 min
